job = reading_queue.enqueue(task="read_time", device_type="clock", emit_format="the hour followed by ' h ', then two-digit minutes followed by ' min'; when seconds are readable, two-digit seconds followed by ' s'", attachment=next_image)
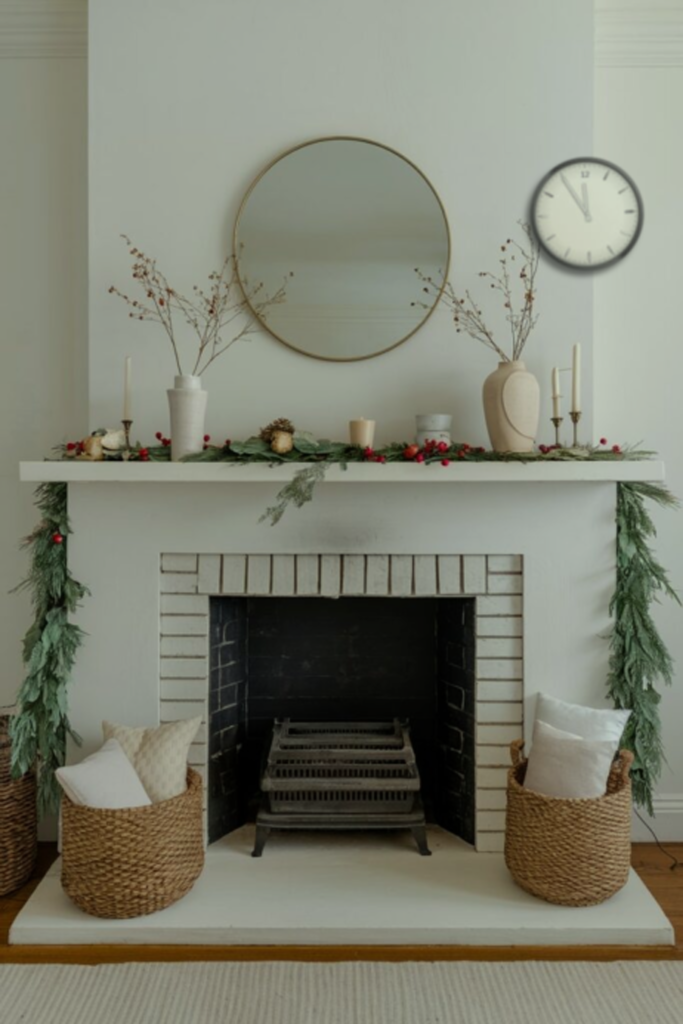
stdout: 11 h 55 min
